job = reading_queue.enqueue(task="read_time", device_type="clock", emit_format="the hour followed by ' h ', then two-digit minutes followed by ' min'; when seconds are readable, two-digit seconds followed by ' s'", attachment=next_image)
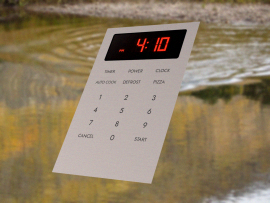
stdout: 4 h 10 min
